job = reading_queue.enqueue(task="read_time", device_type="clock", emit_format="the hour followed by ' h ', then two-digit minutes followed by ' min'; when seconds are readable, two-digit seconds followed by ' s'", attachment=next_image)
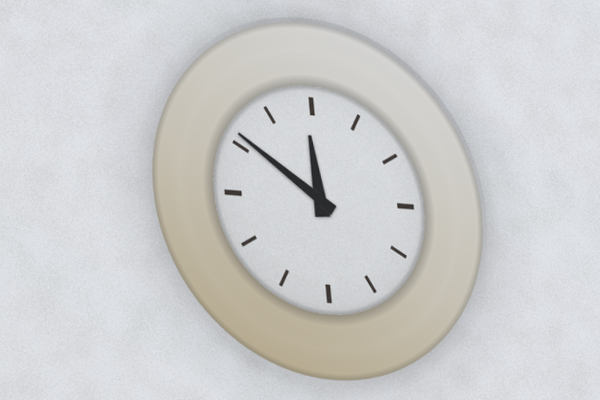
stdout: 11 h 51 min
